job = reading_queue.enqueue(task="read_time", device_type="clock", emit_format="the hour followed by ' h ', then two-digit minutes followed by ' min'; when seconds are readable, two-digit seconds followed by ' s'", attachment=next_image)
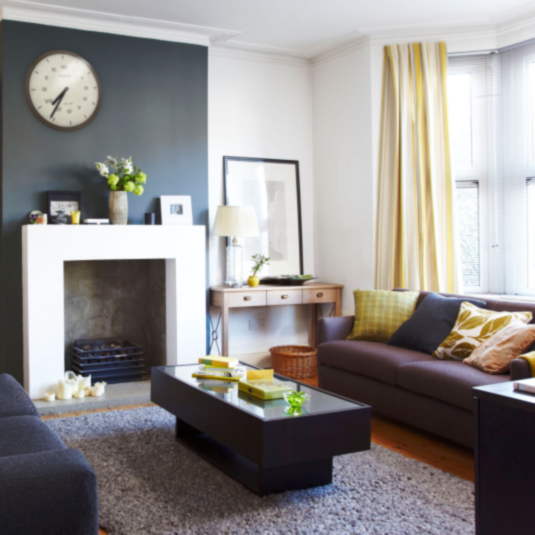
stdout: 7 h 36 min
